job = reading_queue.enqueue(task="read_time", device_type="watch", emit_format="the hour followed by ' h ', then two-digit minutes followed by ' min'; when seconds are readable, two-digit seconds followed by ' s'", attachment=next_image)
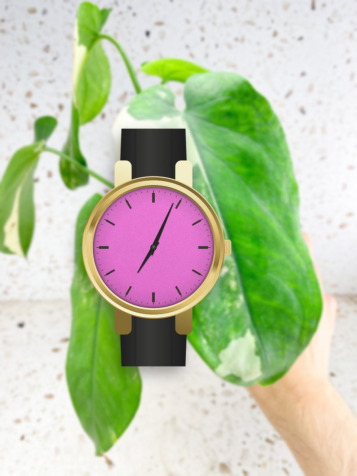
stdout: 7 h 04 min
